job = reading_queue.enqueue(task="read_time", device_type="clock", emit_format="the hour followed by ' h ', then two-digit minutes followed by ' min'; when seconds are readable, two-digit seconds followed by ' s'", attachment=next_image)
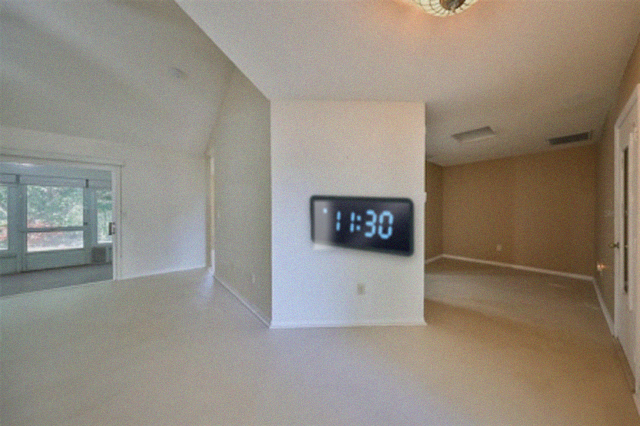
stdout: 11 h 30 min
